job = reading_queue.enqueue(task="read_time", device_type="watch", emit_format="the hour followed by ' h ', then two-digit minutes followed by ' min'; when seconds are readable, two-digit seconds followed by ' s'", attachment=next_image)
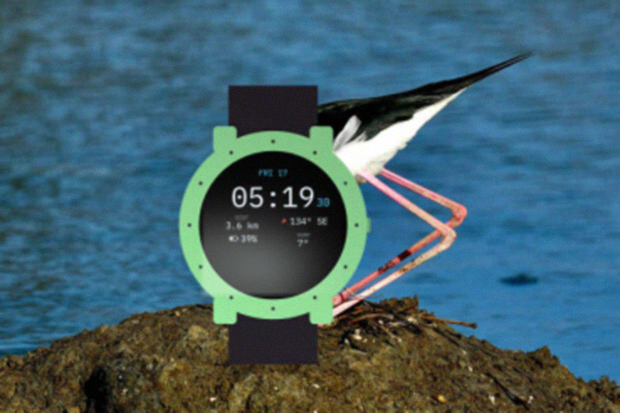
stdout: 5 h 19 min
